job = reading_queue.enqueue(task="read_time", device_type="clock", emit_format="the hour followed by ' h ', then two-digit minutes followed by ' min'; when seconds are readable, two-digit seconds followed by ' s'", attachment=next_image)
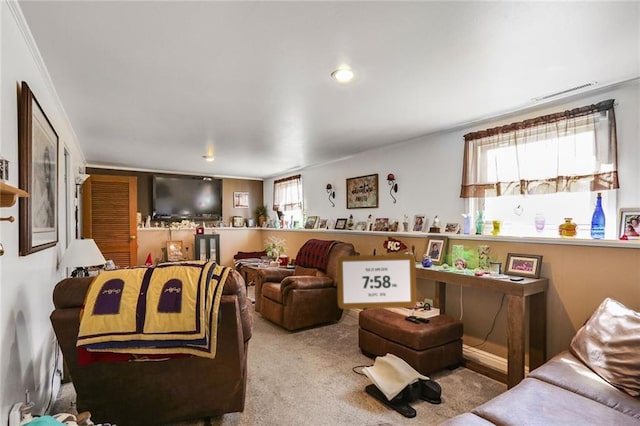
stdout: 7 h 58 min
